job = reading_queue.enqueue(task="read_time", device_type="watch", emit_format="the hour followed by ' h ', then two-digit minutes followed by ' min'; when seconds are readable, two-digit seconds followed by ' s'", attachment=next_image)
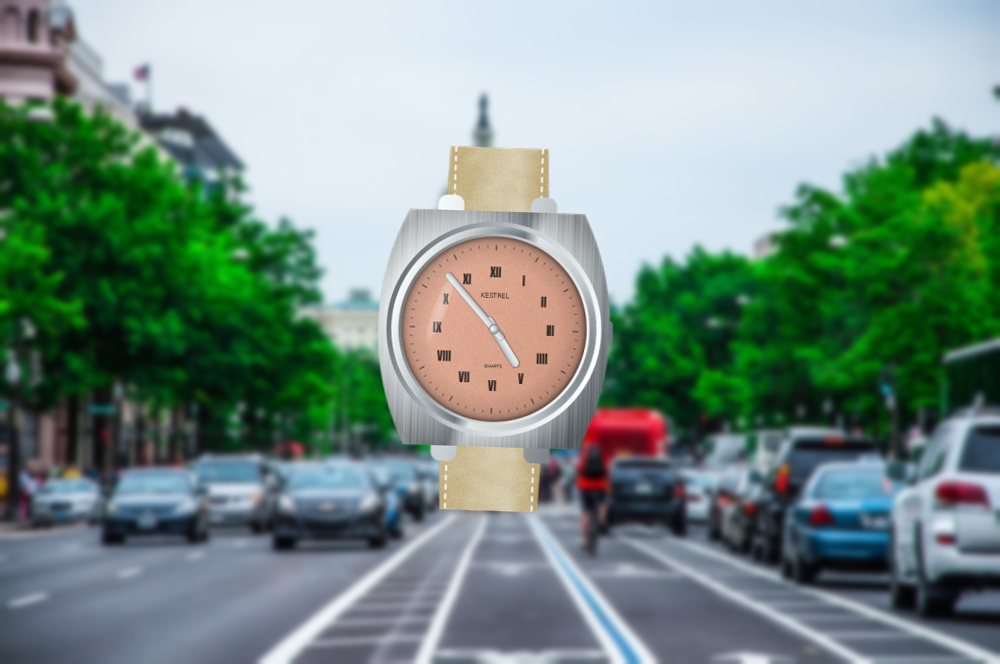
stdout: 4 h 53 min
